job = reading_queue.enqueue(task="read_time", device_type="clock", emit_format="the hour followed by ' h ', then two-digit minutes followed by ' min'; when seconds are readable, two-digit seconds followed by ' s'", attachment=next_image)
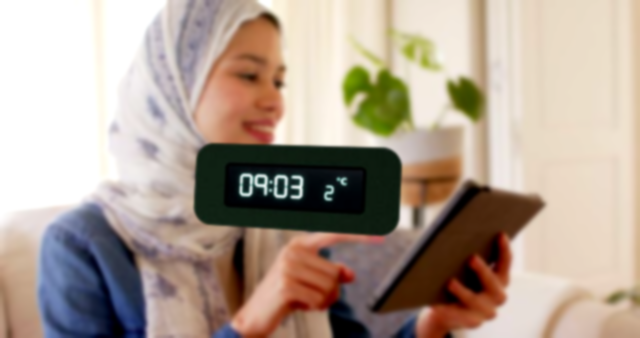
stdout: 9 h 03 min
